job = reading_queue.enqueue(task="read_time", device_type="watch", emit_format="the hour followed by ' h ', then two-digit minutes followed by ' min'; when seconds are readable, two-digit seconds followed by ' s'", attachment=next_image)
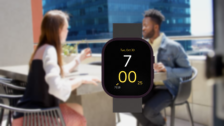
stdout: 7 h 00 min
